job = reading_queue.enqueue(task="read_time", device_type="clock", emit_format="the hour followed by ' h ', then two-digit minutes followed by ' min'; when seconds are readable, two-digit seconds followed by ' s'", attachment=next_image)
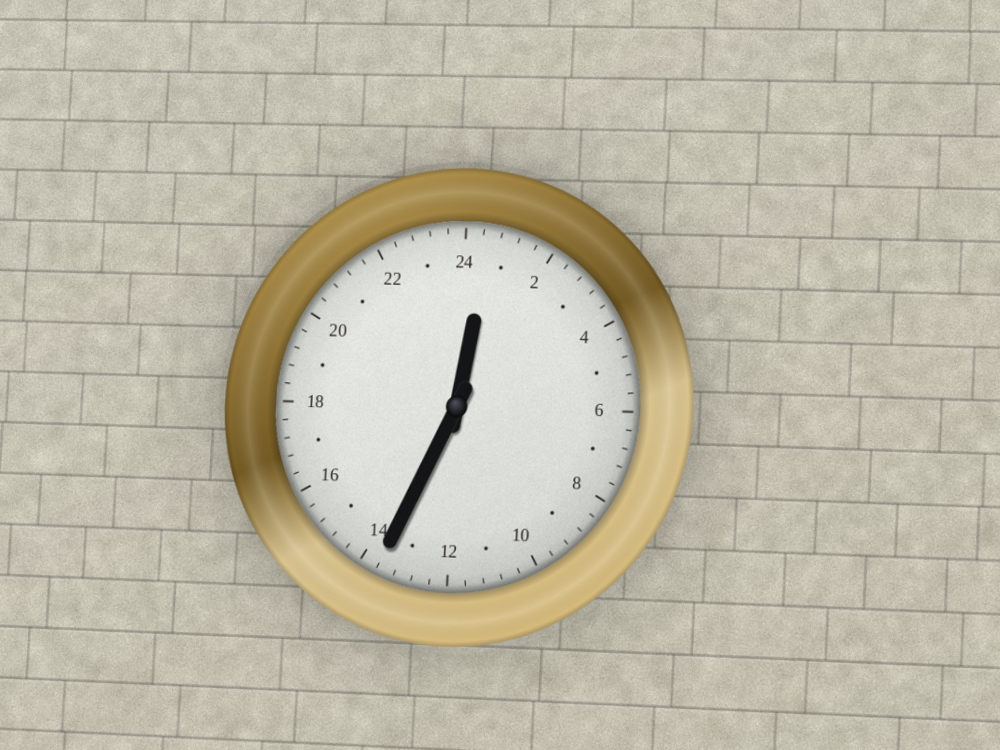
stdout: 0 h 34 min
